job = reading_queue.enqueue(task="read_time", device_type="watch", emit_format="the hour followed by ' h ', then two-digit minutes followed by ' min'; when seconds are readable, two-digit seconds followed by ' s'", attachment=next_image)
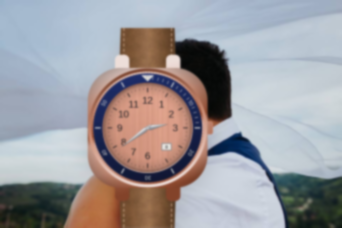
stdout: 2 h 39 min
